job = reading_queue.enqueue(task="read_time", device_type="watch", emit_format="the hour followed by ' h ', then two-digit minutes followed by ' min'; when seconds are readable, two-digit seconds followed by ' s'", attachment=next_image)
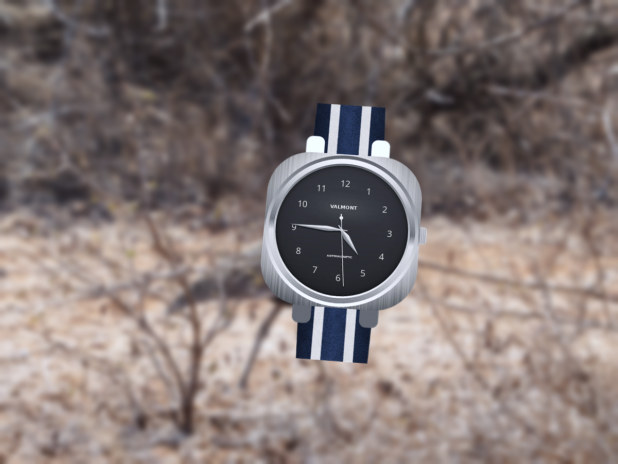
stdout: 4 h 45 min 29 s
